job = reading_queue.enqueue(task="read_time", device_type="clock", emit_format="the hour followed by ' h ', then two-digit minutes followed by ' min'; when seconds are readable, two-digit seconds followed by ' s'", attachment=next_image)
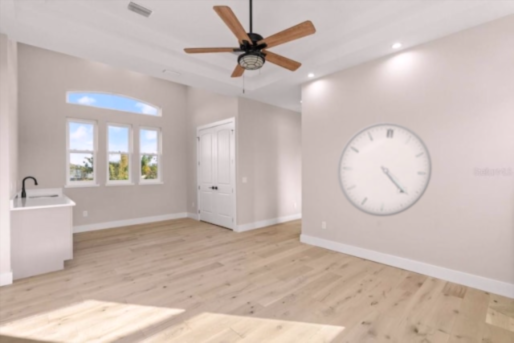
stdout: 4 h 22 min
